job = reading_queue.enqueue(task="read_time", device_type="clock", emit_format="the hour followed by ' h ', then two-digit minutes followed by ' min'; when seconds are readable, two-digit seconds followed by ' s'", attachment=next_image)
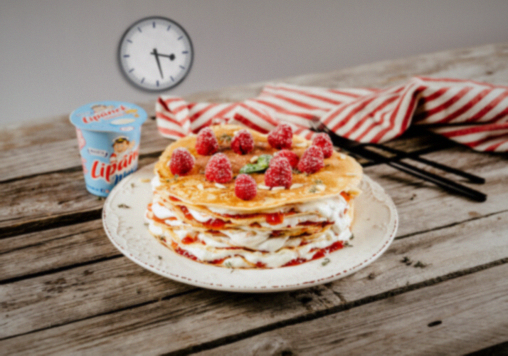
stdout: 3 h 28 min
